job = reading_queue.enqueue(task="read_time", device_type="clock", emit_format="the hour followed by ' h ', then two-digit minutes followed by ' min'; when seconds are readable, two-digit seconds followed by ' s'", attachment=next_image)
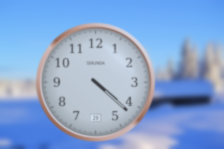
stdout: 4 h 22 min
